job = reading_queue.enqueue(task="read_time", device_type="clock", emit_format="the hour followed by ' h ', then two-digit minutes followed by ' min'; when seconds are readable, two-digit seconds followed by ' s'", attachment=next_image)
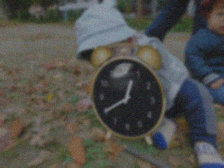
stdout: 12 h 40 min
